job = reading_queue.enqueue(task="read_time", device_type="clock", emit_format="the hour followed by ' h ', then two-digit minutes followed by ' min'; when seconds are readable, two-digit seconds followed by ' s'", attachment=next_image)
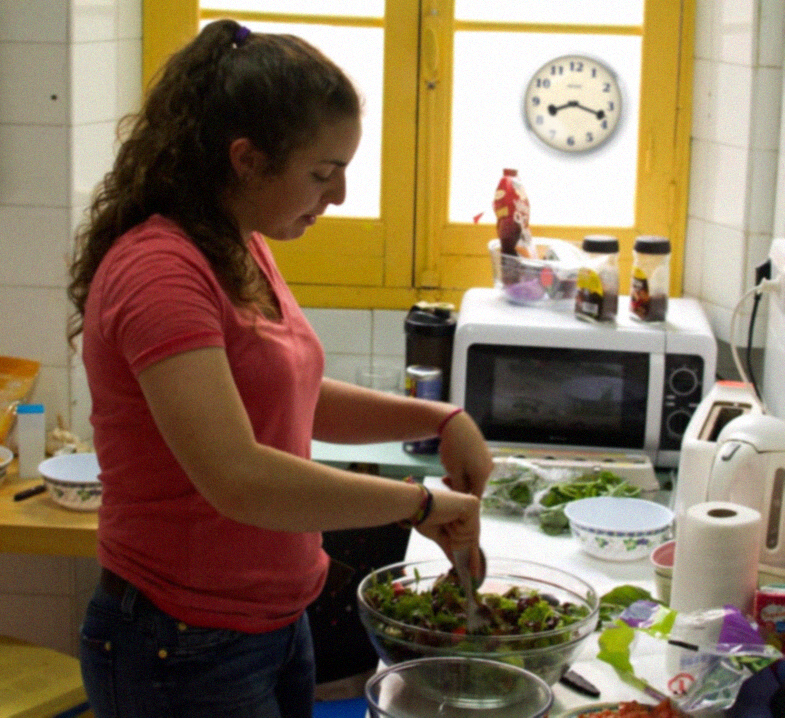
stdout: 8 h 18 min
